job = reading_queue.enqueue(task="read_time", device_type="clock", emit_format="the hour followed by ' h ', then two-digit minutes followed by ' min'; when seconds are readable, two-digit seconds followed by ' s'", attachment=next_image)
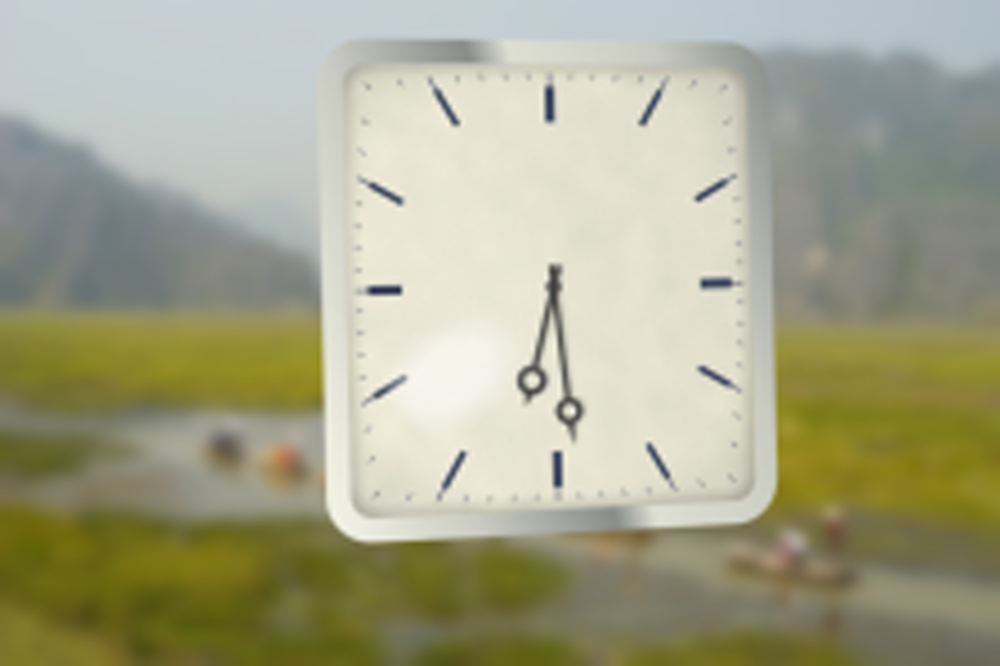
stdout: 6 h 29 min
